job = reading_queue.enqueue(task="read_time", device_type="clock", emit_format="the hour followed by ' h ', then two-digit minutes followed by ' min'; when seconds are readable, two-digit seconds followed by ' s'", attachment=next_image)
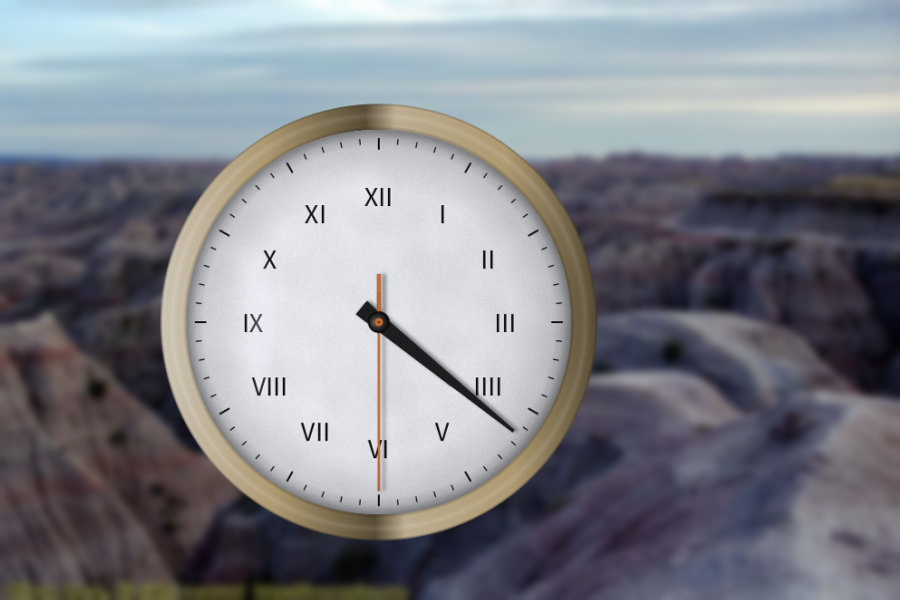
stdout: 4 h 21 min 30 s
